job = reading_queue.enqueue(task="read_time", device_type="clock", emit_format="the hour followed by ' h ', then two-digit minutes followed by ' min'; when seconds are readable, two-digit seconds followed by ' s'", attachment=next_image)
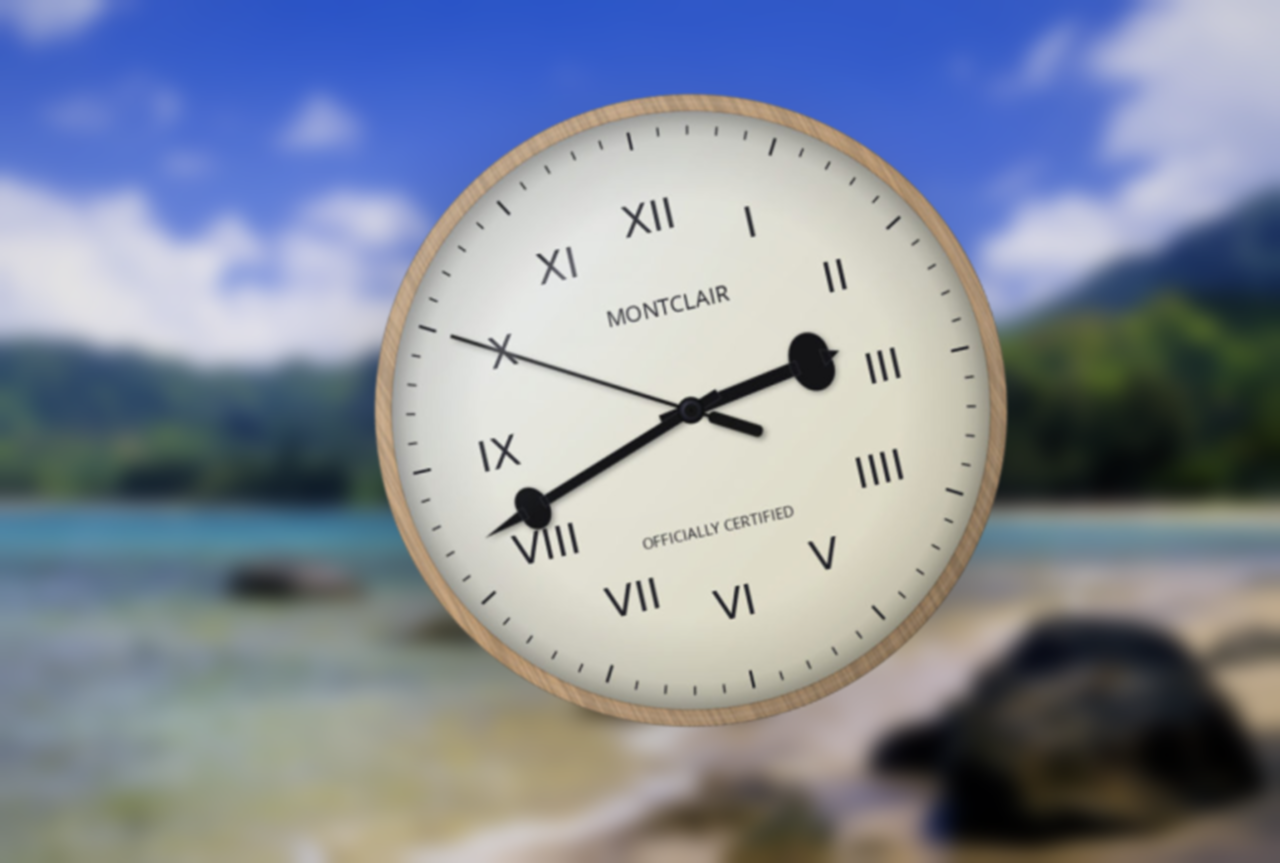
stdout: 2 h 41 min 50 s
